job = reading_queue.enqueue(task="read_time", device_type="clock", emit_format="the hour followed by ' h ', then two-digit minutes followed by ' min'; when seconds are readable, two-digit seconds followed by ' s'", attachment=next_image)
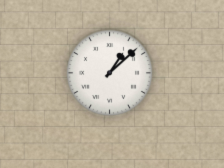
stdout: 1 h 08 min
